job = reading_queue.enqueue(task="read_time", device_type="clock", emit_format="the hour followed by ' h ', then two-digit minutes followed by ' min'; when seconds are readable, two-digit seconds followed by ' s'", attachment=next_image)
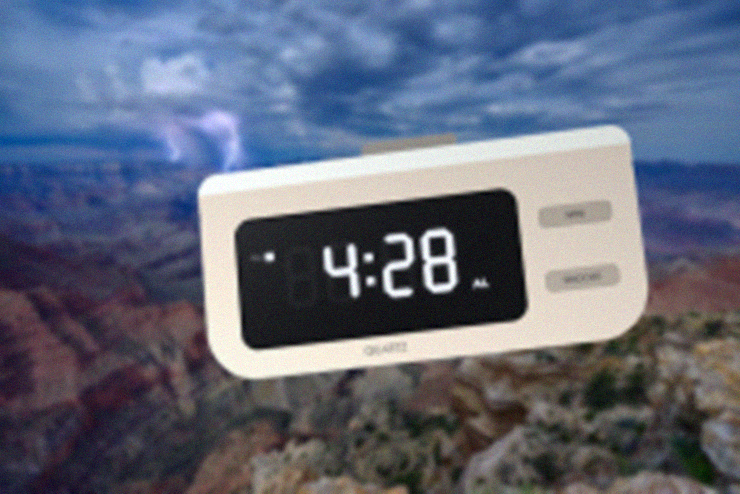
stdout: 4 h 28 min
